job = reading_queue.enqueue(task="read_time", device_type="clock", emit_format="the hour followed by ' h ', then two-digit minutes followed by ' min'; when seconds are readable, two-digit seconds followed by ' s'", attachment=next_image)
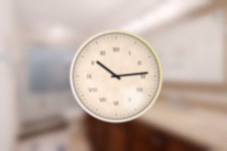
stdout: 10 h 14 min
